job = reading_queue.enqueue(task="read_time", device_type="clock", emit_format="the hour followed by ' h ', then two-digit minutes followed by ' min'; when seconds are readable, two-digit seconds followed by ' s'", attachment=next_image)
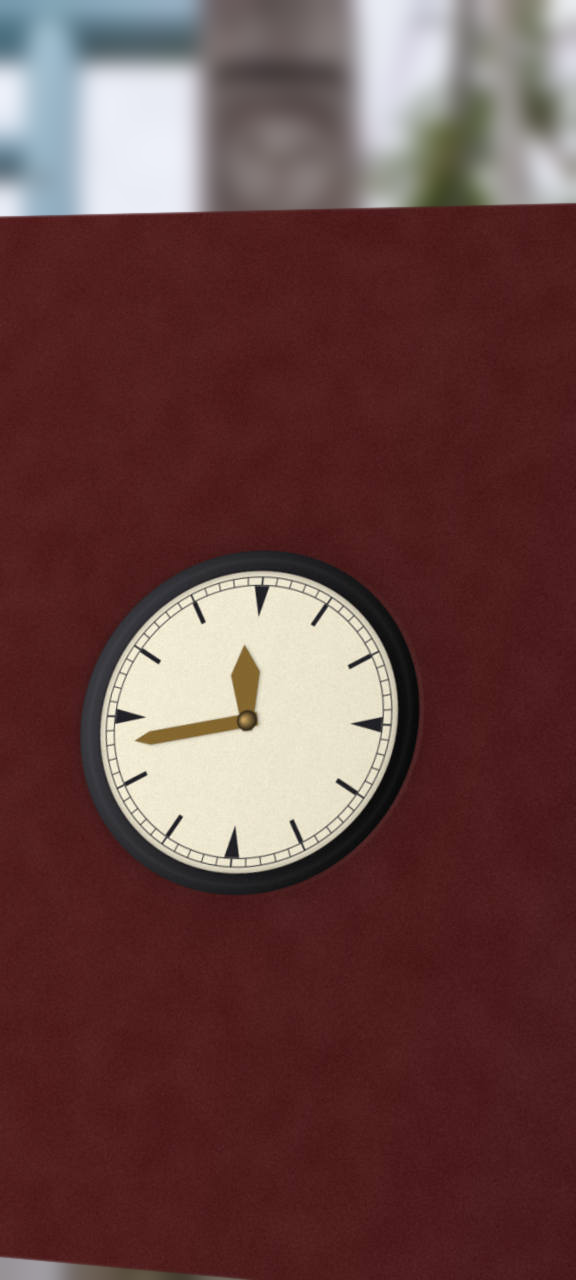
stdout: 11 h 43 min
